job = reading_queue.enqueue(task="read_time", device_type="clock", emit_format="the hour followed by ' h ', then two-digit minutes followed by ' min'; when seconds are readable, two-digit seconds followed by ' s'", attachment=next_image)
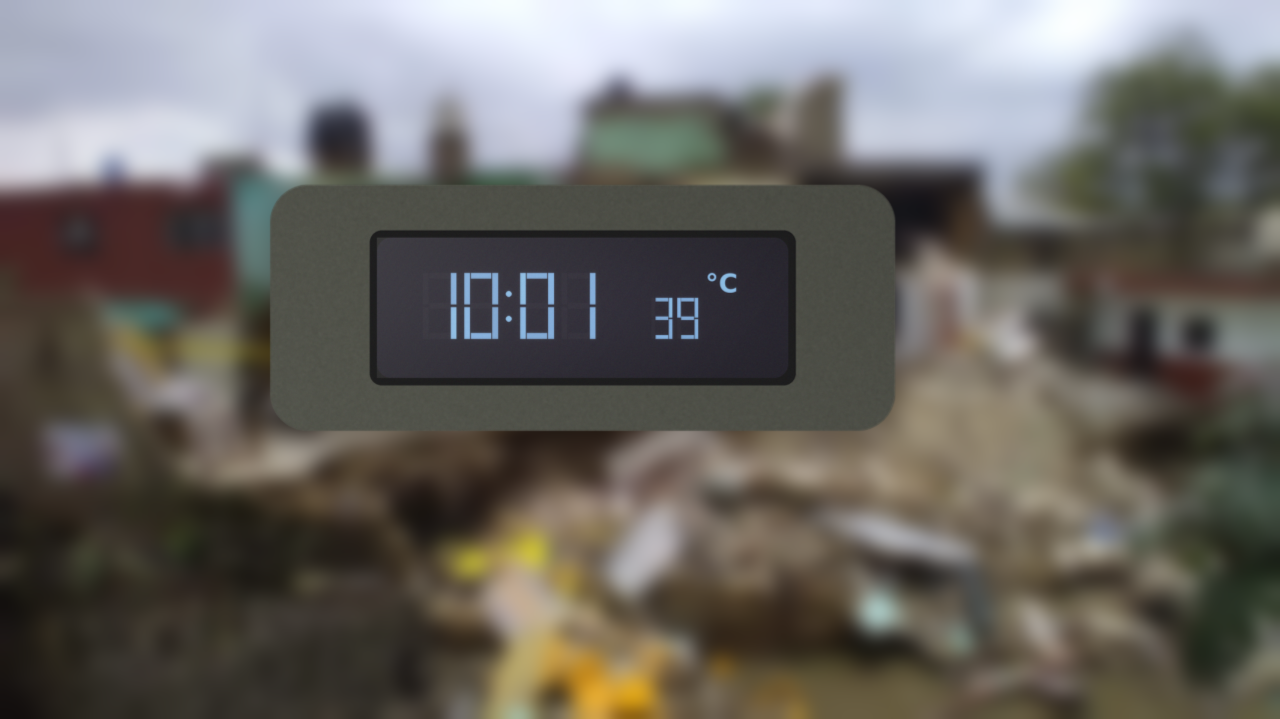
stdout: 10 h 01 min
